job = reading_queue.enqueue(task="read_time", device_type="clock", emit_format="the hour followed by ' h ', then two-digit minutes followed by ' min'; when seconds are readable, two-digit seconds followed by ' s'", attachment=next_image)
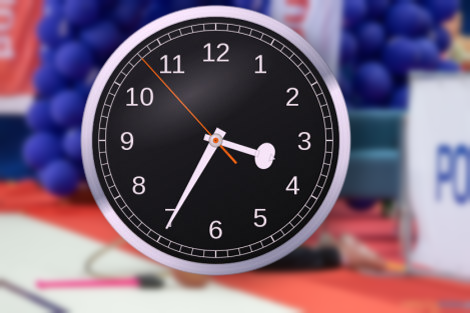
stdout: 3 h 34 min 53 s
